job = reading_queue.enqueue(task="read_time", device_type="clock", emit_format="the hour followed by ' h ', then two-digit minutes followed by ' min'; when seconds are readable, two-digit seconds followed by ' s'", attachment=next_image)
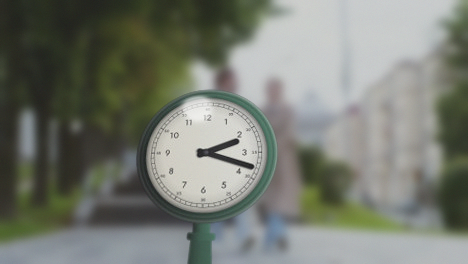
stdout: 2 h 18 min
